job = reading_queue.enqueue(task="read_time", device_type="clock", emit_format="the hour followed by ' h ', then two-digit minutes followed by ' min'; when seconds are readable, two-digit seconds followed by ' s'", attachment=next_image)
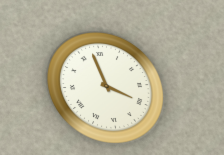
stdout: 3 h 58 min
